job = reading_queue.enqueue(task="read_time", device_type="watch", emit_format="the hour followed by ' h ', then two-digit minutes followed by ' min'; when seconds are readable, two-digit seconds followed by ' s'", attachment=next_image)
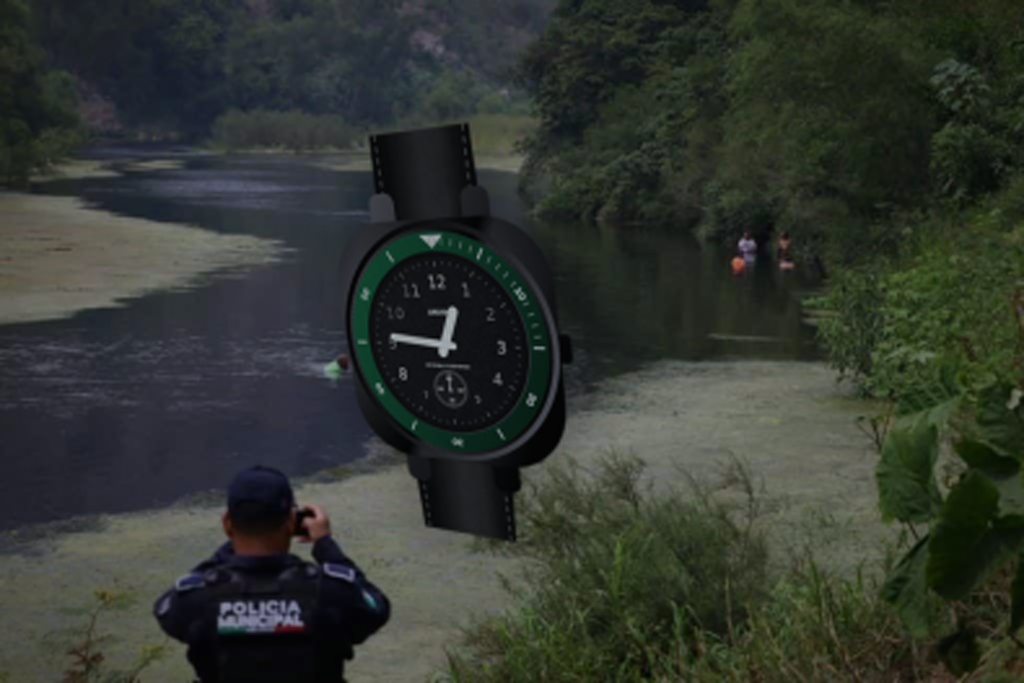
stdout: 12 h 46 min
